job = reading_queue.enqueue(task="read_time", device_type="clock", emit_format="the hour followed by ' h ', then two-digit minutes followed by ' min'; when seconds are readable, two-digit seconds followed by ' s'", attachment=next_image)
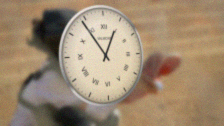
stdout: 12 h 54 min
